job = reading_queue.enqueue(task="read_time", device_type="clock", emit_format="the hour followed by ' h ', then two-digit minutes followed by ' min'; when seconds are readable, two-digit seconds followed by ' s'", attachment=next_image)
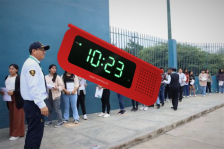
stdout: 10 h 23 min
